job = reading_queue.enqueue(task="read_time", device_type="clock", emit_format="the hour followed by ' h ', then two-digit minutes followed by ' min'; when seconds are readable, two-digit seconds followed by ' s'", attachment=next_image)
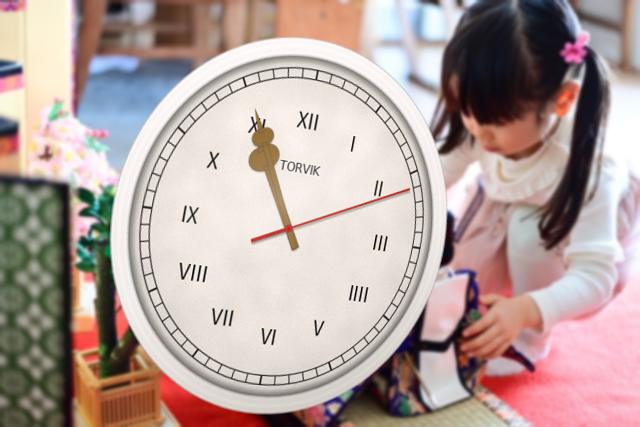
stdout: 10 h 55 min 11 s
